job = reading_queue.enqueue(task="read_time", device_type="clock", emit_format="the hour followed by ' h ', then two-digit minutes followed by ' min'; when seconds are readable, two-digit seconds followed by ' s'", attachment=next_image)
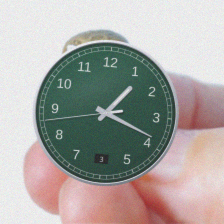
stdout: 1 h 18 min 43 s
